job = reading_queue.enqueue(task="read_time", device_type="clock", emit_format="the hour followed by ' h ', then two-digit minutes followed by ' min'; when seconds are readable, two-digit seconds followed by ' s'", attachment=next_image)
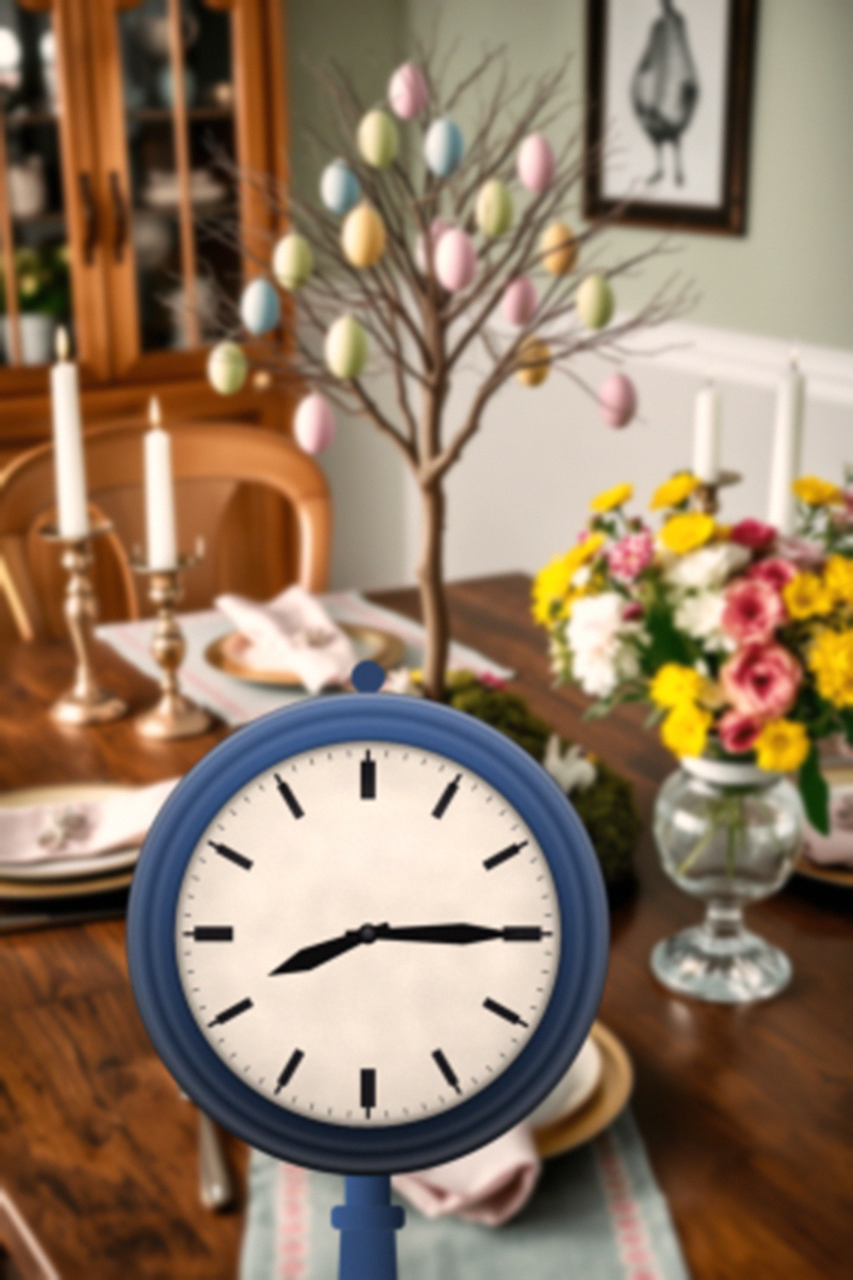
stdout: 8 h 15 min
